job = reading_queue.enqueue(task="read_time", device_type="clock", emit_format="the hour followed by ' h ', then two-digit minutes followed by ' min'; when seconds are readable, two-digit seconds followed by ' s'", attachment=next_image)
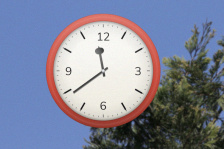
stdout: 11 h 39 min
